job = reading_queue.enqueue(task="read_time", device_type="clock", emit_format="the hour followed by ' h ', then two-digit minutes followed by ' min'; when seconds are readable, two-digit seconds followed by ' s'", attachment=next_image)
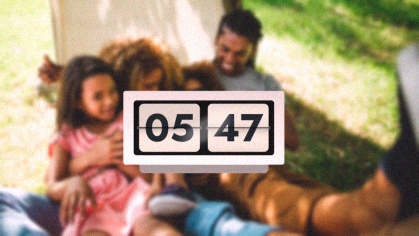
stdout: 5 h 47 min
